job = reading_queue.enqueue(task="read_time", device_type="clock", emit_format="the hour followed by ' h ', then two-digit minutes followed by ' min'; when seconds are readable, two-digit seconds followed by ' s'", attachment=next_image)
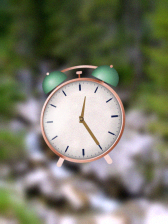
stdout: 12 h 25 min
